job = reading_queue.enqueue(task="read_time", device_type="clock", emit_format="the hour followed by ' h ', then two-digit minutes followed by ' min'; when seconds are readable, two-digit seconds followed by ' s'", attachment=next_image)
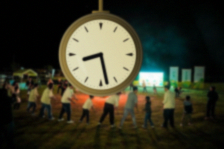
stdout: 8 h 28 min
